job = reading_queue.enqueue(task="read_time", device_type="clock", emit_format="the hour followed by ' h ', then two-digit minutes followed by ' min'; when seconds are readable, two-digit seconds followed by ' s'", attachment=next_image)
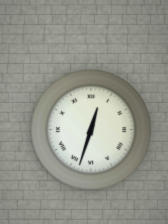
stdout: 12 h 33 min
